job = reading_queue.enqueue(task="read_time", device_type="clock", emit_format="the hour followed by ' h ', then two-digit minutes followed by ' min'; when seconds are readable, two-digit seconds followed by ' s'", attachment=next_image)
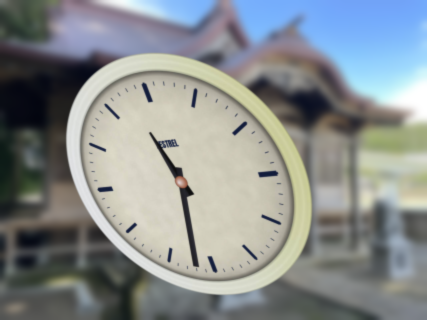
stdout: 11 h 32 min
